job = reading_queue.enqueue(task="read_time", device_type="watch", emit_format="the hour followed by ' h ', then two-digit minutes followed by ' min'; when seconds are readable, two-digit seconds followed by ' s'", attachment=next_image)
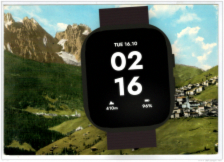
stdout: 2 h 16 min
